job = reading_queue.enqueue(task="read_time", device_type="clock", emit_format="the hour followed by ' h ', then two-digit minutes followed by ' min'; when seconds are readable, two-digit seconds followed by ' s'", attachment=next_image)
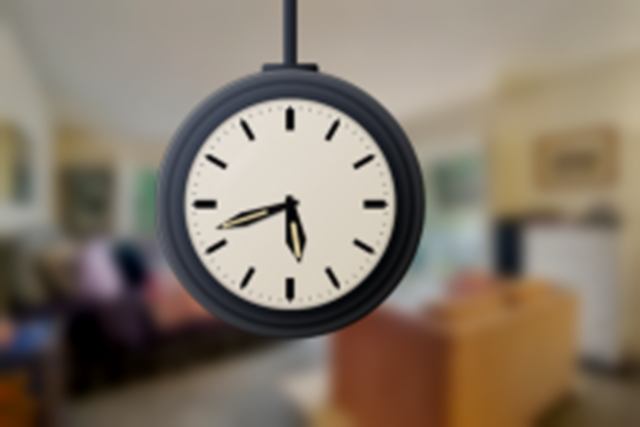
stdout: 5 h 42 min
